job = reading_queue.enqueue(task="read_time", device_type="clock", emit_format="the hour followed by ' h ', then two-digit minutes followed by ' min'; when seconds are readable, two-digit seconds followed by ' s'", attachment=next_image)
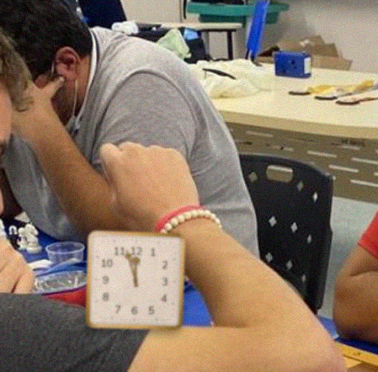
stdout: 11 h 57 min
